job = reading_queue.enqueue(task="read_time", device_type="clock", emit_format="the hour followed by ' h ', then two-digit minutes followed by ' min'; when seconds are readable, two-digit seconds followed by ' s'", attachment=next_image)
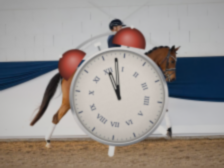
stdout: 12 h 03 min
